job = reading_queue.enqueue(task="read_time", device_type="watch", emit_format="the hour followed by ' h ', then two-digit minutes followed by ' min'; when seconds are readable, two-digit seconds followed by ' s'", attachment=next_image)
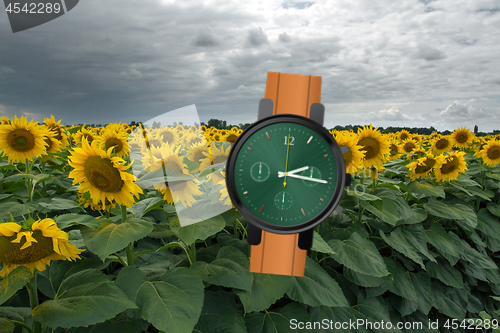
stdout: 2 h 16 min
